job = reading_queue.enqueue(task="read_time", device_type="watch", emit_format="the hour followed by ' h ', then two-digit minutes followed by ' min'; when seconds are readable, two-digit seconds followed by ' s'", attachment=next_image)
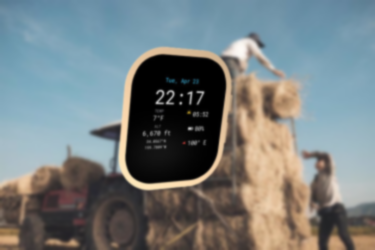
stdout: 22 h 17 min
